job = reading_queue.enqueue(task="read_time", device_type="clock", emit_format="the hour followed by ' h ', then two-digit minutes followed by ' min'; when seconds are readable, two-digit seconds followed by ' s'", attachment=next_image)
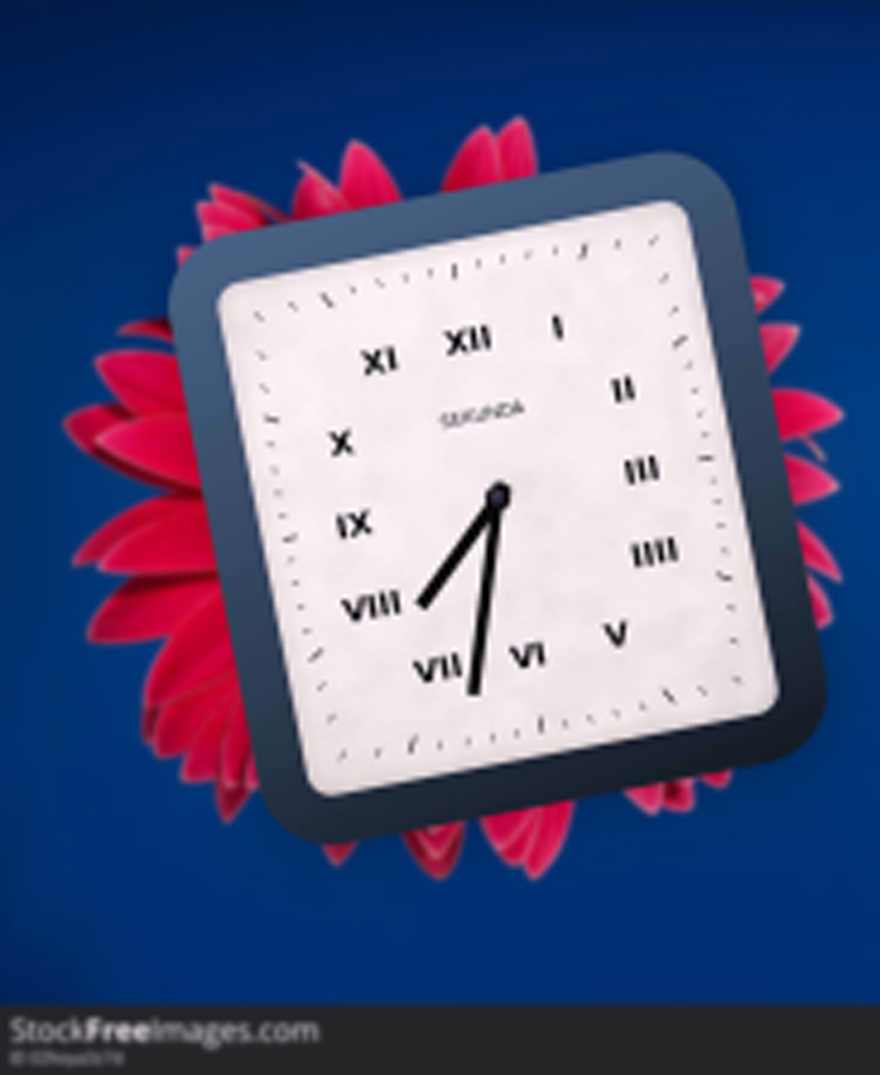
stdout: 7 h 33 min
